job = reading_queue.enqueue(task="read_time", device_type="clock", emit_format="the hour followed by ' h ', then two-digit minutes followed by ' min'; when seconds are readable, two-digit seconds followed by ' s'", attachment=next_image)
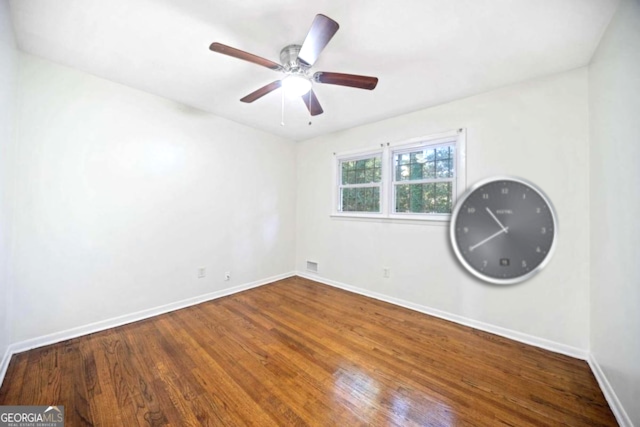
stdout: 10 h 40 min
